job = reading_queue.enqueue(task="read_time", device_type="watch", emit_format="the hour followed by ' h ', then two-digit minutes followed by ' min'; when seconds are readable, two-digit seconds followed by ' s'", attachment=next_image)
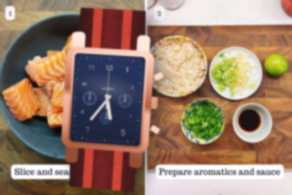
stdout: 5 h 36 min
